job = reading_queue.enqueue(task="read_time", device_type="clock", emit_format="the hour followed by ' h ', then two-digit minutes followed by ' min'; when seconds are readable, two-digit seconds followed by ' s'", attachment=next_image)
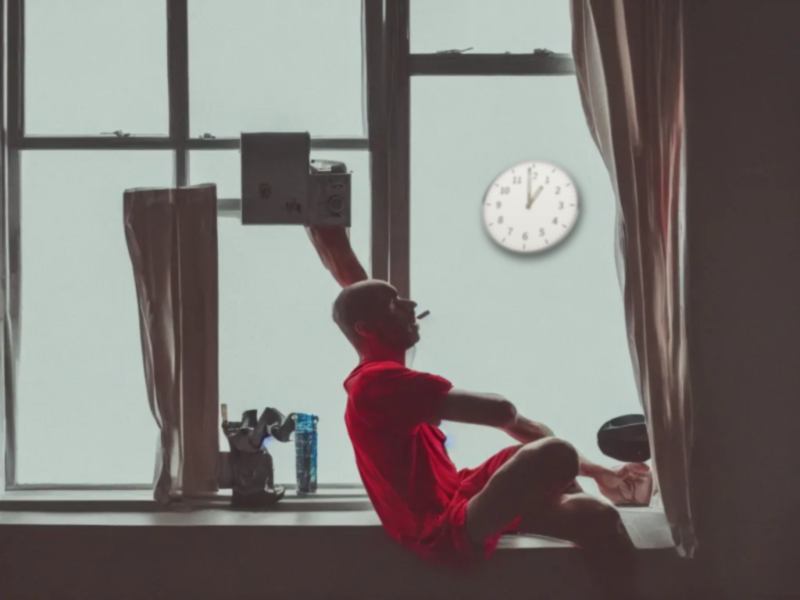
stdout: 12 h 59 min
